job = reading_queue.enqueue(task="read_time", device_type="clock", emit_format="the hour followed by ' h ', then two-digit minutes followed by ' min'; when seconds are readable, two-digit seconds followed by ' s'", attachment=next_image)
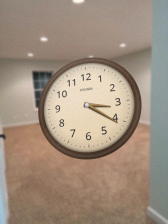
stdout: 3 h 21 min
